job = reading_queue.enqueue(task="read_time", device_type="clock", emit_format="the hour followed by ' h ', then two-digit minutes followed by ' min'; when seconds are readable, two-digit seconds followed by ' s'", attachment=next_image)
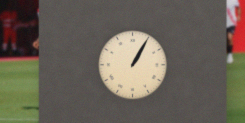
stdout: 1 h 05 min
